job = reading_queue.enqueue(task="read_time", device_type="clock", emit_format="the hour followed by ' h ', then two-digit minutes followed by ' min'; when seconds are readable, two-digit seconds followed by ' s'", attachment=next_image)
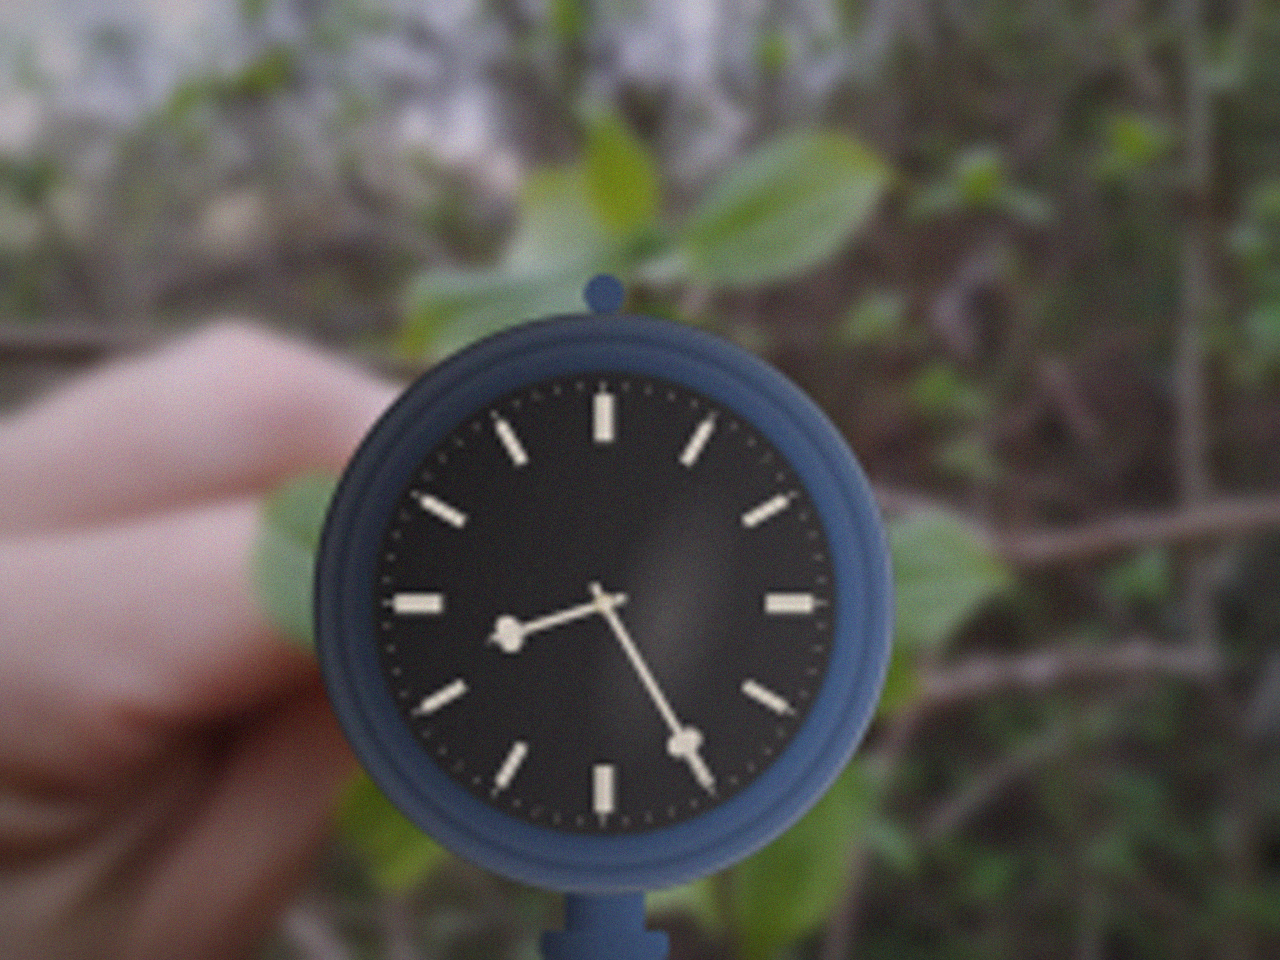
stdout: 8 h 25 min
